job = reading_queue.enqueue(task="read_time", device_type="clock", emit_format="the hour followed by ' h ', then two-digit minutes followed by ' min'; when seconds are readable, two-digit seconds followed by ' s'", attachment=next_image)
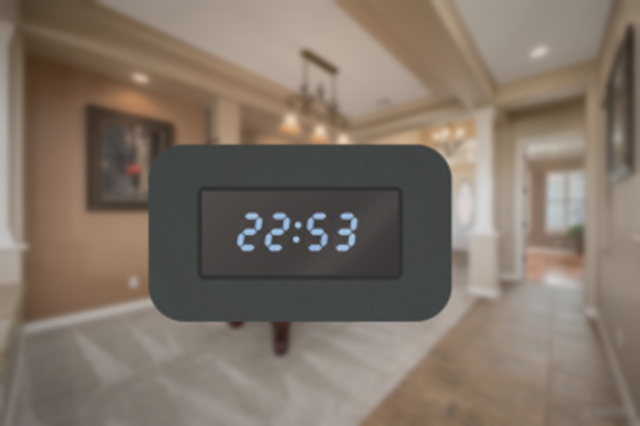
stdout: 22 h 53 min
